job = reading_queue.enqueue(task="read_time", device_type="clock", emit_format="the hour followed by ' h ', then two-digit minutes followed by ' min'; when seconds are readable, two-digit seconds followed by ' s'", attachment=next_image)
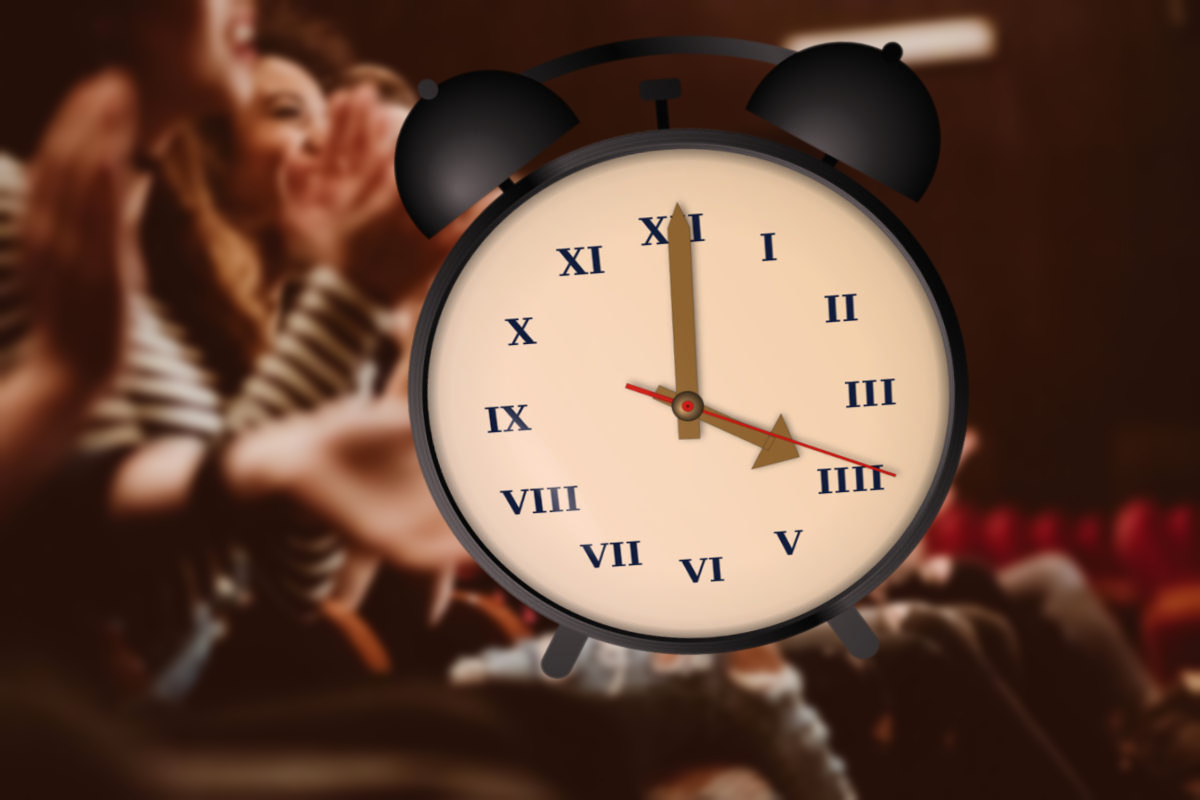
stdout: 4 h 00 min 19 s
